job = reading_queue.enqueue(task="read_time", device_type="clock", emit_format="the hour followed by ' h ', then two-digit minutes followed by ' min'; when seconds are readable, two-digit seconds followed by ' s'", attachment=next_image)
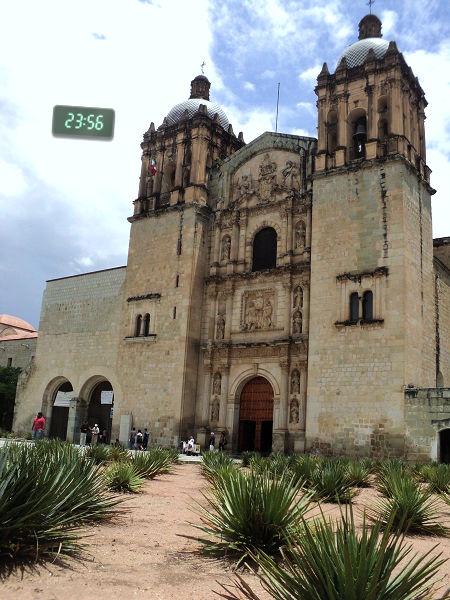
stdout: 23 h 56 min
